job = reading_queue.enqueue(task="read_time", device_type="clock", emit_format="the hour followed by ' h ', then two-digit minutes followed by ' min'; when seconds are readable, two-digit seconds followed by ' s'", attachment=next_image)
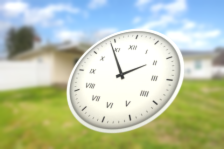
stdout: 1 h 54 min
